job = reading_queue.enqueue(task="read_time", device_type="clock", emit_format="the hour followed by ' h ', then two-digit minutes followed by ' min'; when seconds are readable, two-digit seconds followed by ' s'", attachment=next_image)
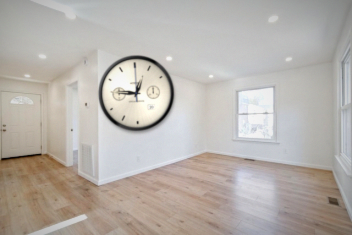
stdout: 12 h 46 min
